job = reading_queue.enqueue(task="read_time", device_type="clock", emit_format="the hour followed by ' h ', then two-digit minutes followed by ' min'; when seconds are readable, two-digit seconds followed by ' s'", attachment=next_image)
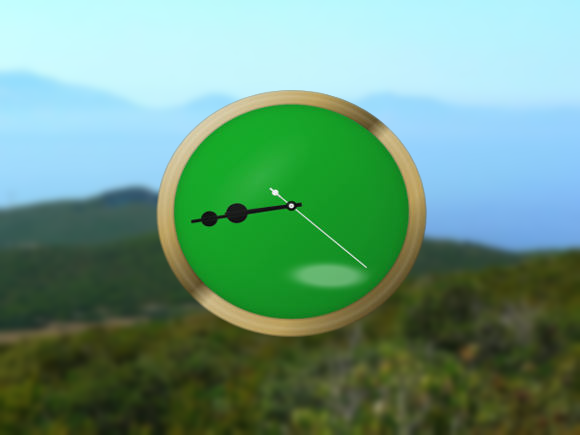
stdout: 8 h 43 min 22 s
